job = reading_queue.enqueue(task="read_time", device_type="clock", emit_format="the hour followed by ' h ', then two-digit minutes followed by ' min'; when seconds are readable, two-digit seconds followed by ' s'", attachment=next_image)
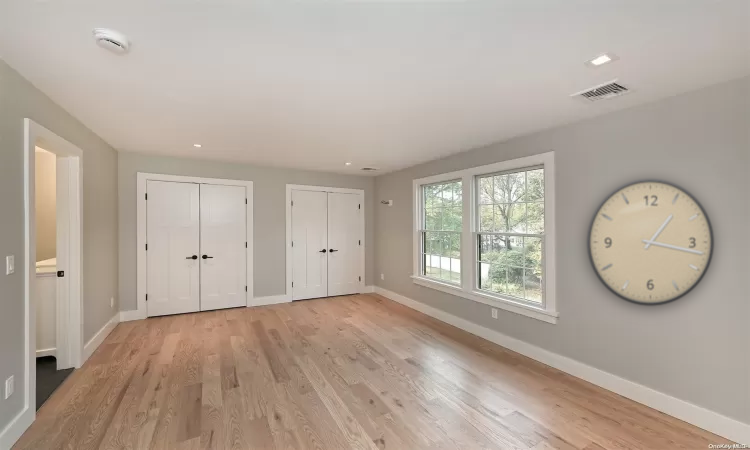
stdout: 1 h 17 min
